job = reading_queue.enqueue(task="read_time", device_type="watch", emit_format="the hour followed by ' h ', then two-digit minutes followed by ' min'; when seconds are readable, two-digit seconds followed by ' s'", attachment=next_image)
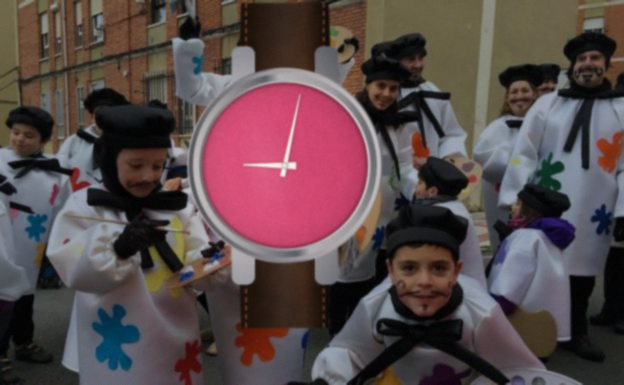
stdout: 9 h 02 min
